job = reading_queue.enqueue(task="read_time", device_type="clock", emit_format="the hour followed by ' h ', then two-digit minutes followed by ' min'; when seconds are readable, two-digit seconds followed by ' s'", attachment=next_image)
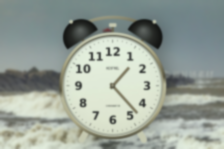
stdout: 1 h 23 min
